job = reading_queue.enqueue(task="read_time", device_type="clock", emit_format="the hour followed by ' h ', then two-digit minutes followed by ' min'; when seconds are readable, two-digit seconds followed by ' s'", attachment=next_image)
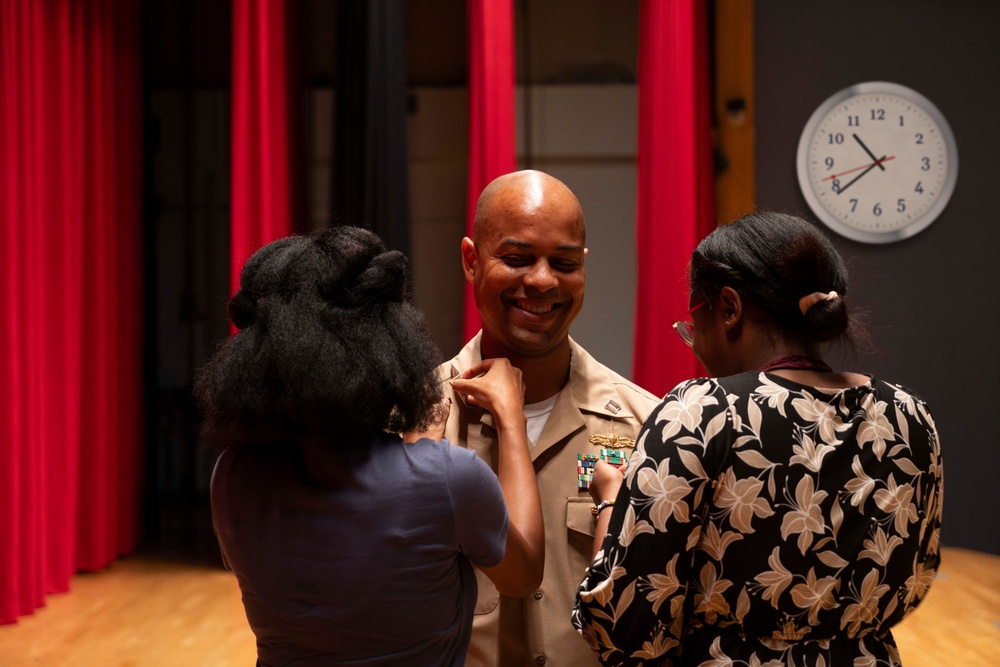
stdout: 10 h 38 min 42 s
